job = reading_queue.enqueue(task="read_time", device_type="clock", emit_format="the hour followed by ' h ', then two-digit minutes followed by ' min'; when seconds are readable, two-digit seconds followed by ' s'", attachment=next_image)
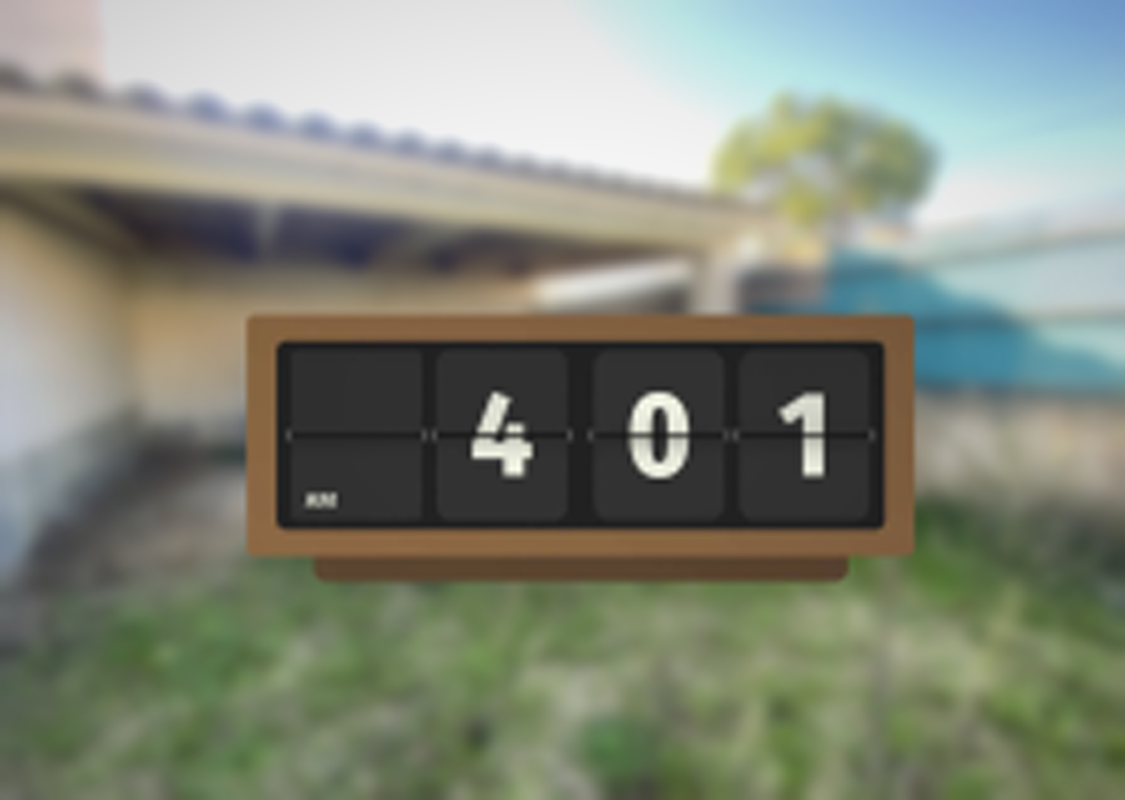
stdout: 4 h 01 min
